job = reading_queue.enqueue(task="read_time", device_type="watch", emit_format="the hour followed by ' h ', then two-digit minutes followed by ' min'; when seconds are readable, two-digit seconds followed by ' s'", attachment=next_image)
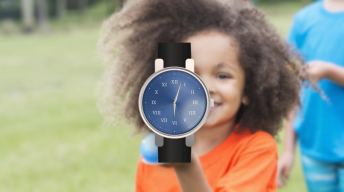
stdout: 6 h 03 min
